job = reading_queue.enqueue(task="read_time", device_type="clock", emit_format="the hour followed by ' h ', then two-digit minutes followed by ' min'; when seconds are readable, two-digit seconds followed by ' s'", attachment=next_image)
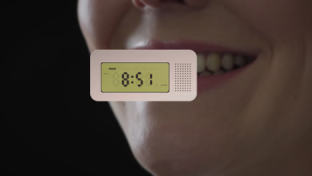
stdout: 8 h 51 min
